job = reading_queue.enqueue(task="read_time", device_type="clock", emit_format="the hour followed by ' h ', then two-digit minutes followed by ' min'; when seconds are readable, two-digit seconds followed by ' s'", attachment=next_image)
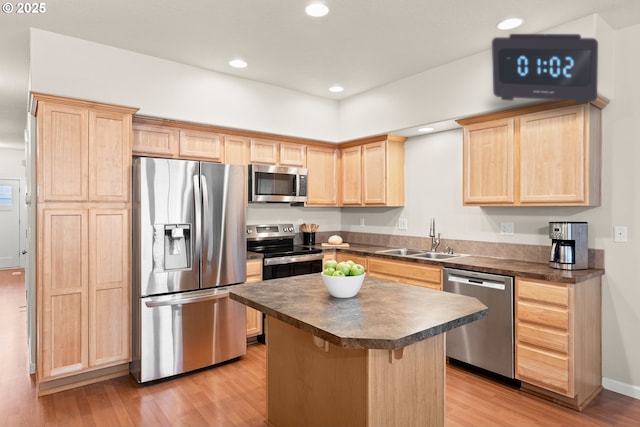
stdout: 1 h 02 min
